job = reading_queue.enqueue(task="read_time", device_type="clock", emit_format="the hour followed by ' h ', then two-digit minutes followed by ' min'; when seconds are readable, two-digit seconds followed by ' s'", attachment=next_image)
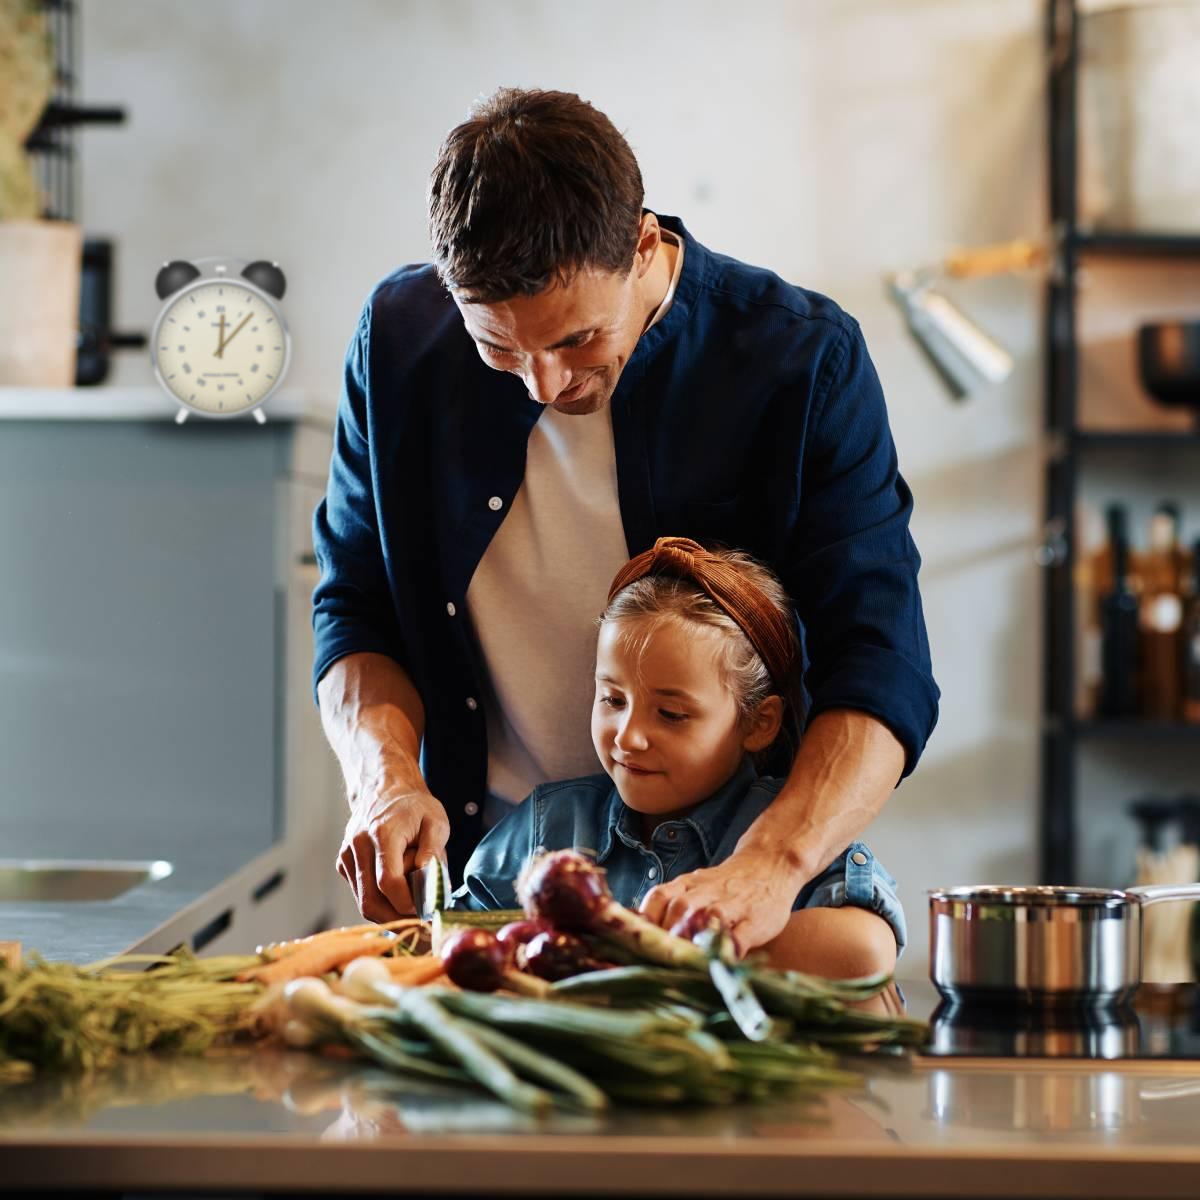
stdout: 12 h 07 min
